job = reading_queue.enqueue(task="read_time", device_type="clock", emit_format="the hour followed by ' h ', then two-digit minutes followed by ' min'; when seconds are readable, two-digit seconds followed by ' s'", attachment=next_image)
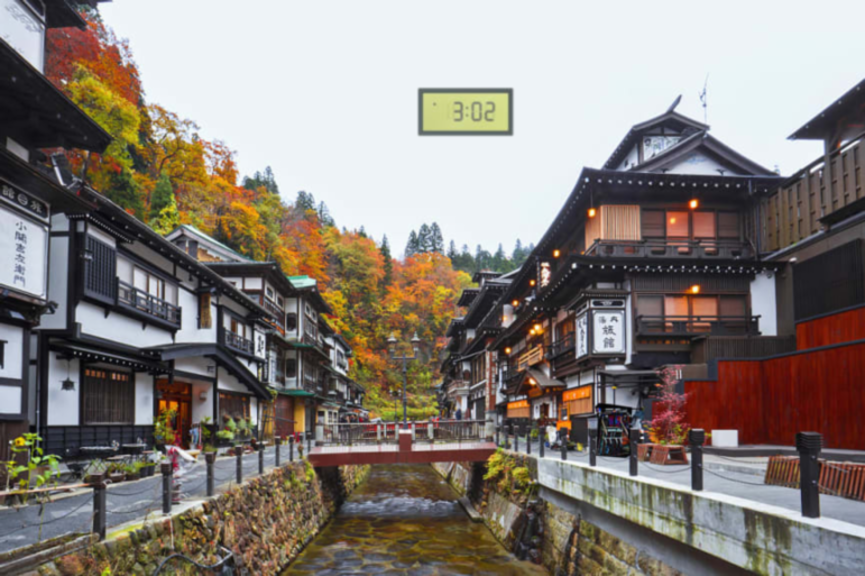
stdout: 3 h 02 min
